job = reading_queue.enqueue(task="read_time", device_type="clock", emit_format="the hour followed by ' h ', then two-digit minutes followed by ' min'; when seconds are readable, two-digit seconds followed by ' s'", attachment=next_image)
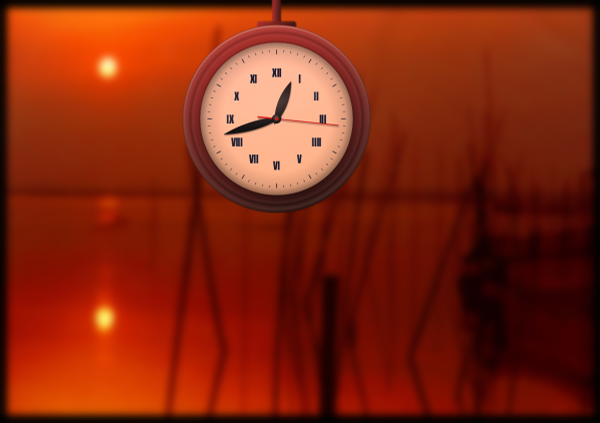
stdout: 12 h 42 min 16 s
